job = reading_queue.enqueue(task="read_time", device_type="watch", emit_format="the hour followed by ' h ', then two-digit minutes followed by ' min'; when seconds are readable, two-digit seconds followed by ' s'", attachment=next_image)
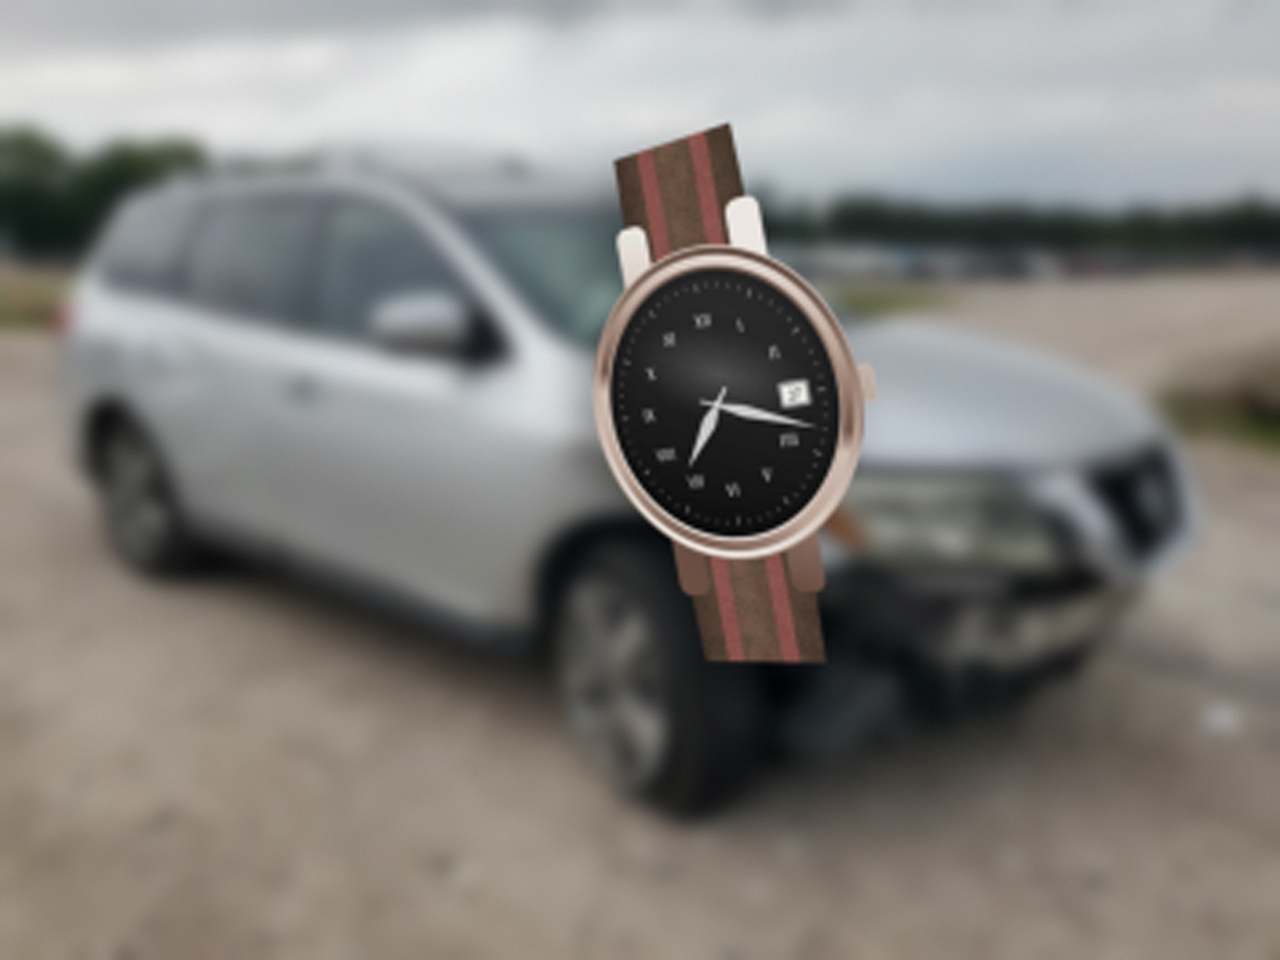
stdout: 7 h 18 min
